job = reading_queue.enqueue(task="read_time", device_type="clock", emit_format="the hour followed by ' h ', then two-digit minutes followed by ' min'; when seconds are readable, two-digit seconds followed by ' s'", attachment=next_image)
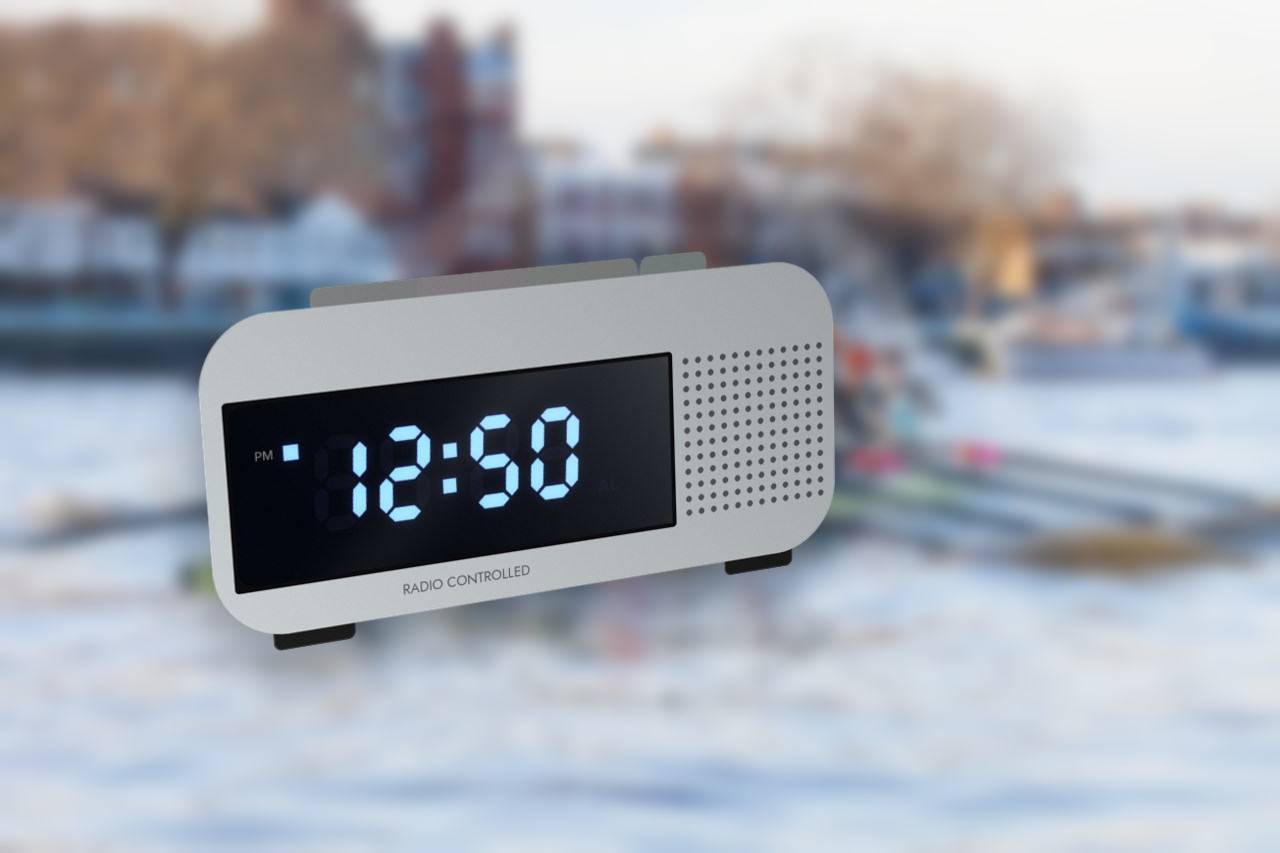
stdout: 12 h 50 min
